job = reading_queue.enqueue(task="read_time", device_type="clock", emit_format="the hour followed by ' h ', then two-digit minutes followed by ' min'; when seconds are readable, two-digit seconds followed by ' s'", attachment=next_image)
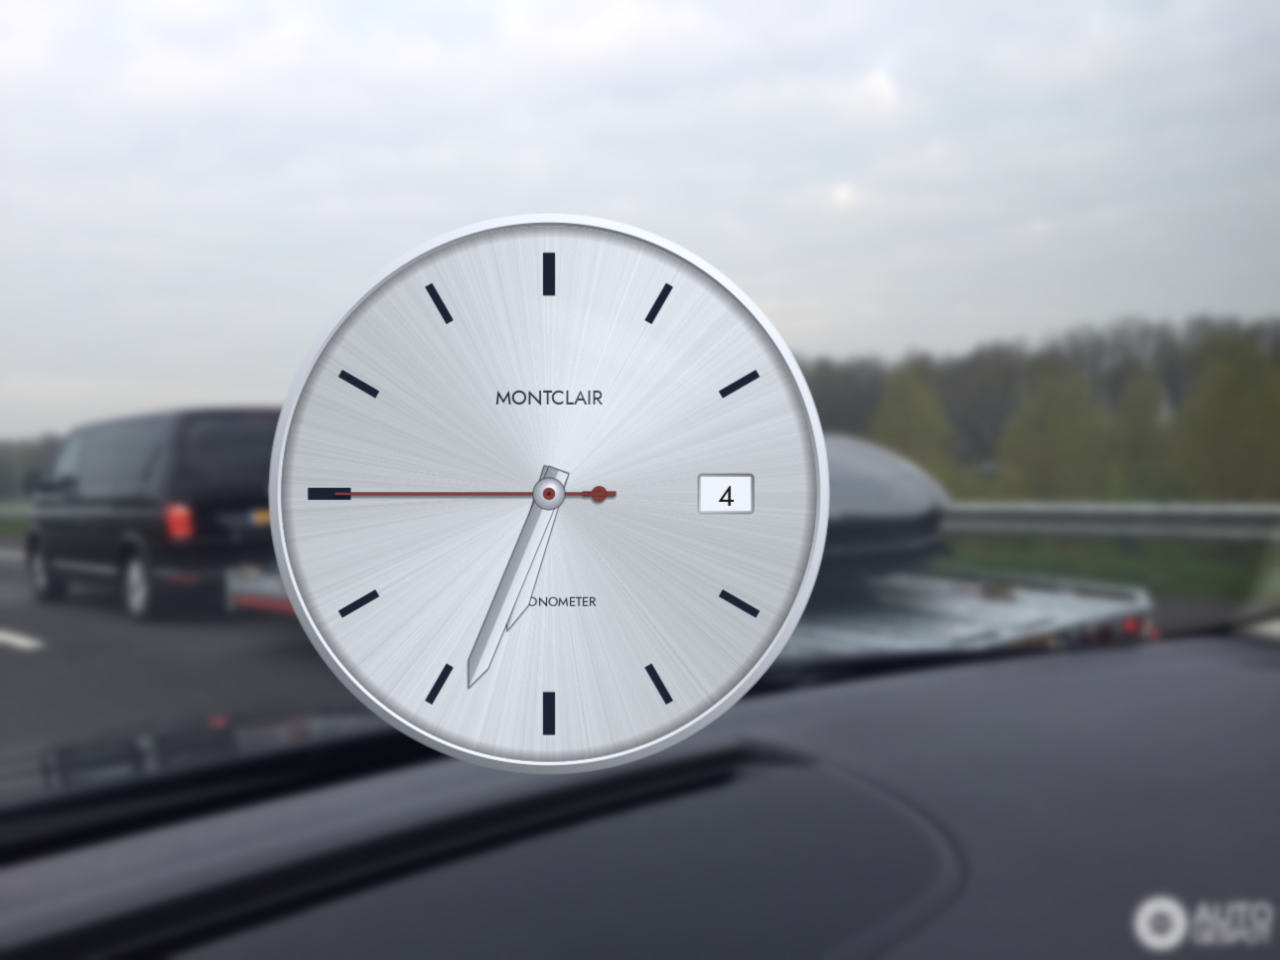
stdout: 6 h 33 min 45 s
